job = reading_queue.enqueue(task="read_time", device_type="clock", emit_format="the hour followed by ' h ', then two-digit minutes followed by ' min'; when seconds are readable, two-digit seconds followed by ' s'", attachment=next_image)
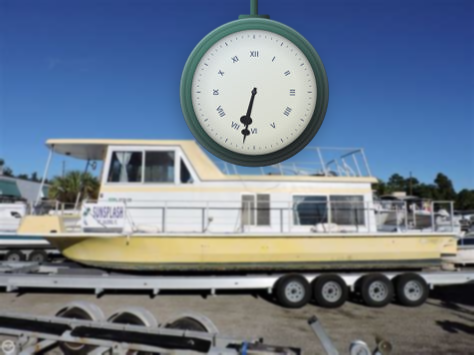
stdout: 6 h 32 min
